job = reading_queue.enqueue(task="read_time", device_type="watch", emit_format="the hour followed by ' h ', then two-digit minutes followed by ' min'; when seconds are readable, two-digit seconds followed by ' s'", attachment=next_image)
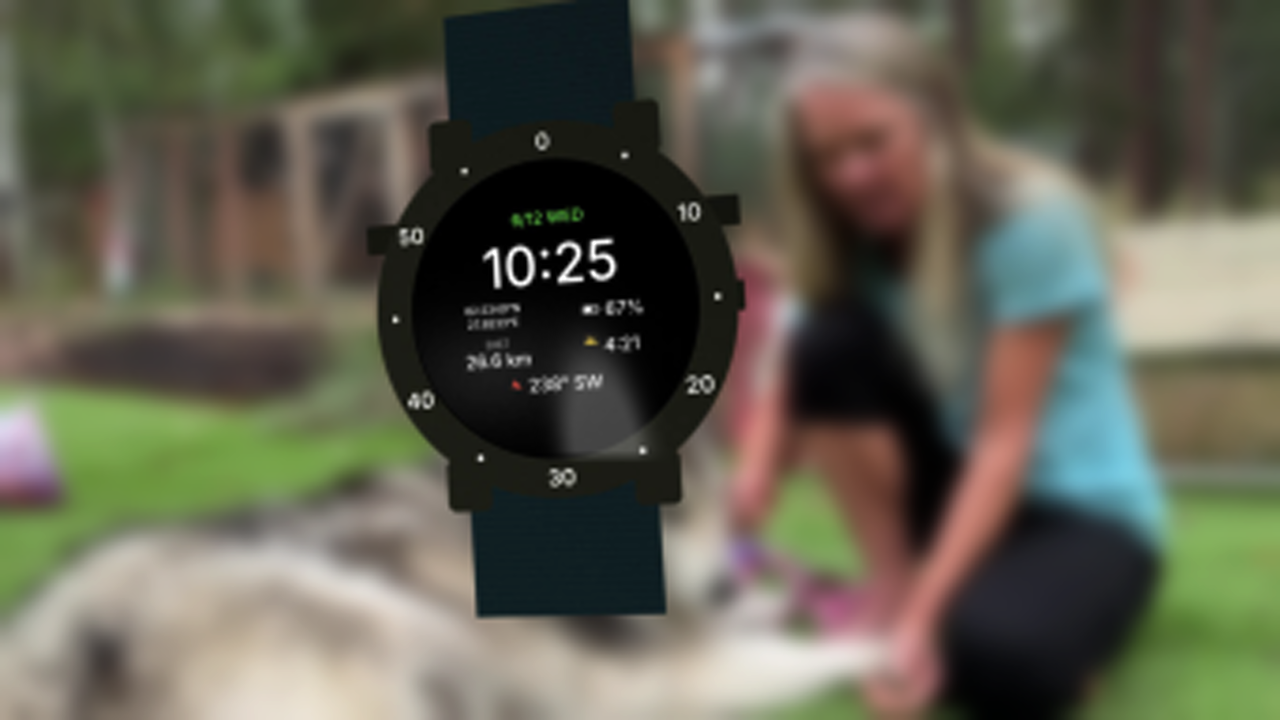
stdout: 10 h 25 min
